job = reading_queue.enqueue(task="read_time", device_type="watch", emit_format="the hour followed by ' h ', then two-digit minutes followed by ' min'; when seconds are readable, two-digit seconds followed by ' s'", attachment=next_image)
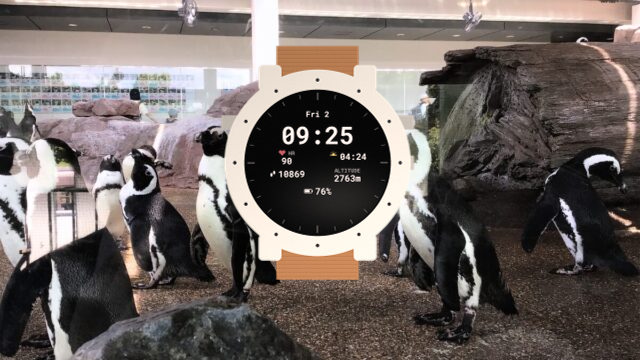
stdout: 9 h 25 min
